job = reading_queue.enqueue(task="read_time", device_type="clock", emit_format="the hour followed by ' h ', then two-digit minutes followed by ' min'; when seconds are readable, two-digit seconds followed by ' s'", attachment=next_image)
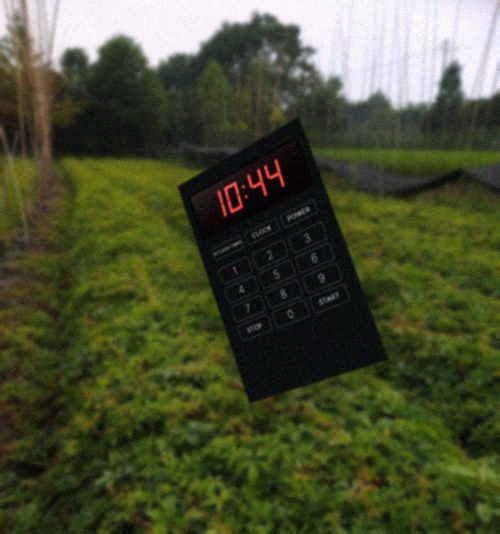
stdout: 10 h 44 min
